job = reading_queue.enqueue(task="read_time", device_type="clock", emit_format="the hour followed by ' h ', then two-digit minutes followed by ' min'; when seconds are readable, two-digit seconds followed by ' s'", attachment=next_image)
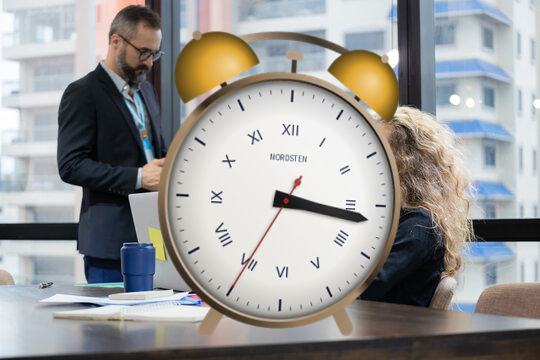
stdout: 3 h 16 min 35 s
